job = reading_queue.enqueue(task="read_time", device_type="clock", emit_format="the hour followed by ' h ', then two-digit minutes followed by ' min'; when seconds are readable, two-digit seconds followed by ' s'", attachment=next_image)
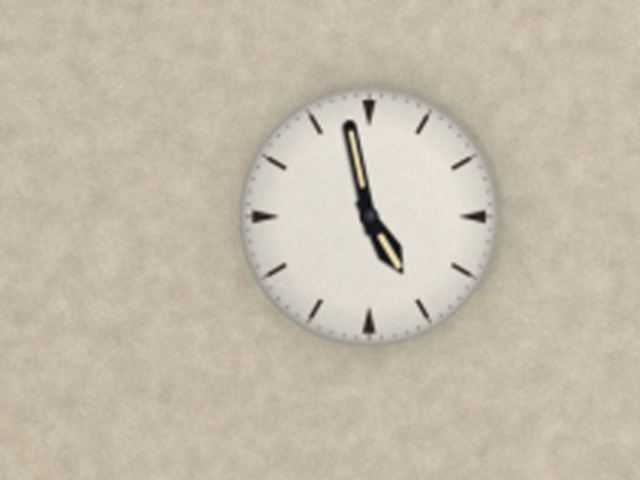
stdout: 4 h 58 min
